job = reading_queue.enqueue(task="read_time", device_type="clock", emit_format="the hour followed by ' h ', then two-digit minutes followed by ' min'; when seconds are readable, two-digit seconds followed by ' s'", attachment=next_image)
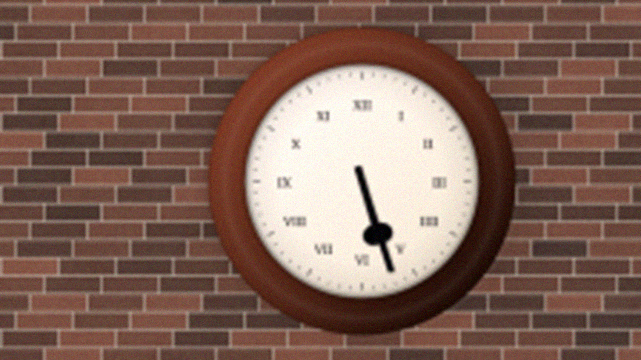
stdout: 5 h 27 min
